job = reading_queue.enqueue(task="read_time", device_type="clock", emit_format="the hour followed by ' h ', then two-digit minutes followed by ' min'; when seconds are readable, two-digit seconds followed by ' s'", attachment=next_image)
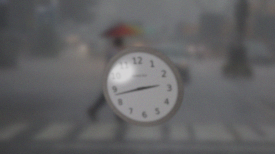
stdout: 2 h 43 min
